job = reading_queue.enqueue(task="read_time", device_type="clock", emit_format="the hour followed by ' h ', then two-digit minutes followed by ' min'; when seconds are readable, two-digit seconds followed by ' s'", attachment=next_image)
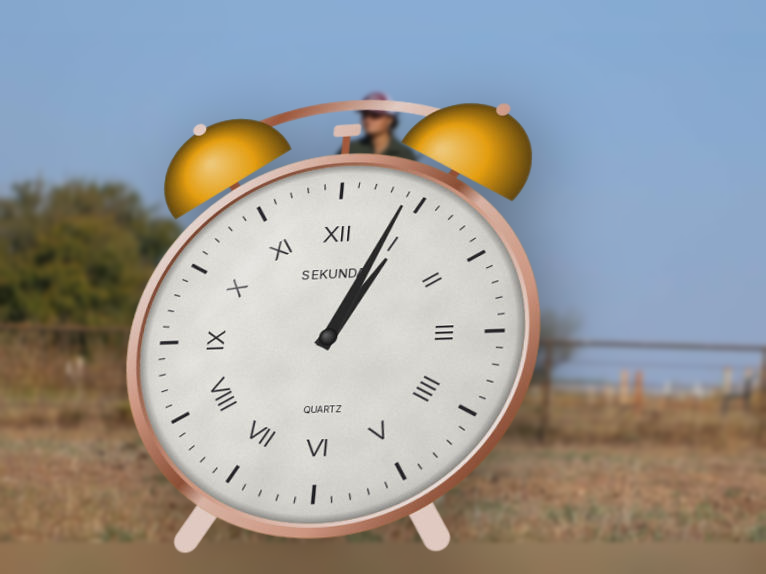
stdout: 1 h 04 min
